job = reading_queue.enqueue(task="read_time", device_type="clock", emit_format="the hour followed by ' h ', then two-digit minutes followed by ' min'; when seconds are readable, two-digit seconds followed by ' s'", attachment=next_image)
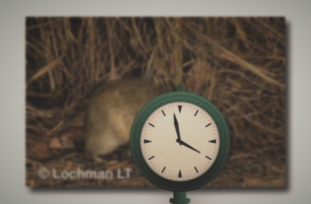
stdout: 3 h 58 min
